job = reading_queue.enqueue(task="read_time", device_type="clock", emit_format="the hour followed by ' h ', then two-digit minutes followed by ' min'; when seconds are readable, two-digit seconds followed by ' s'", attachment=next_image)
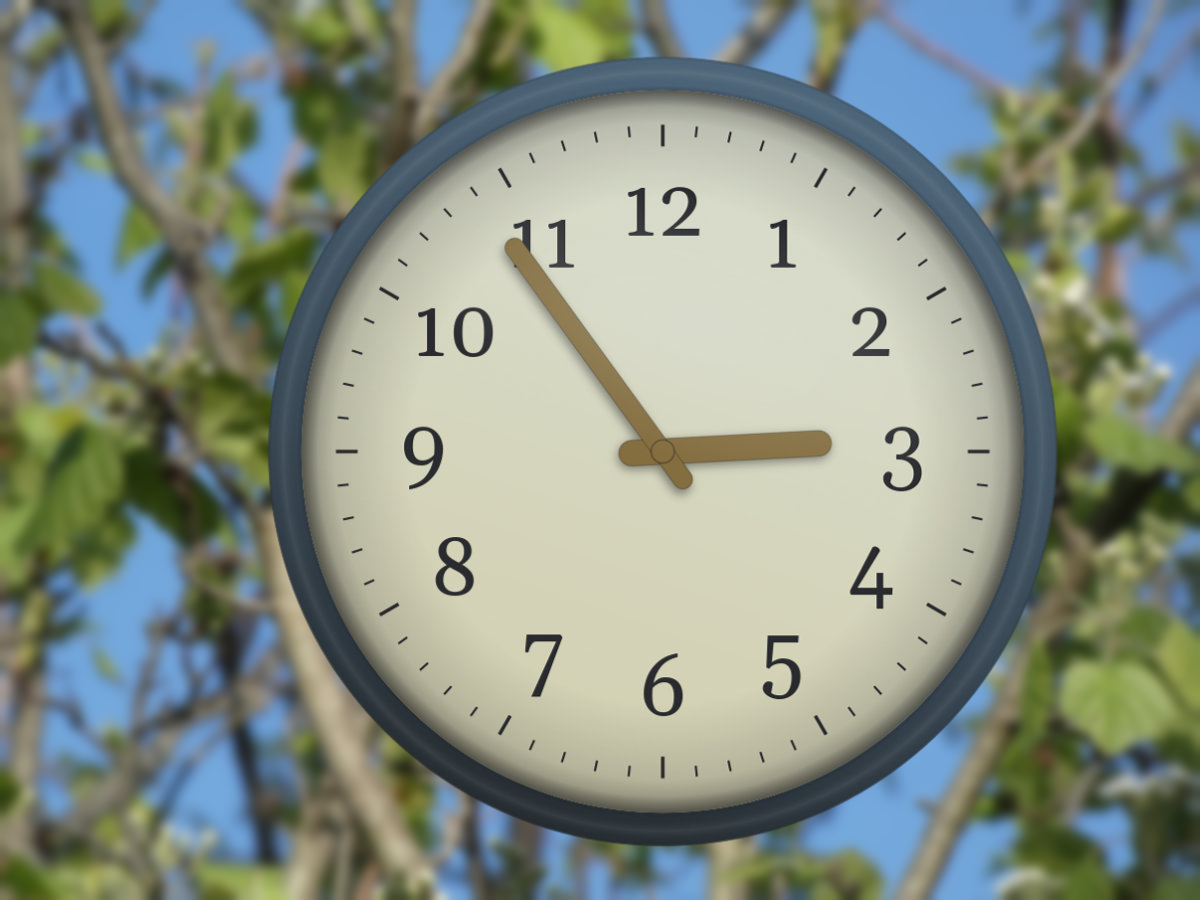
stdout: 2 h 54 min
